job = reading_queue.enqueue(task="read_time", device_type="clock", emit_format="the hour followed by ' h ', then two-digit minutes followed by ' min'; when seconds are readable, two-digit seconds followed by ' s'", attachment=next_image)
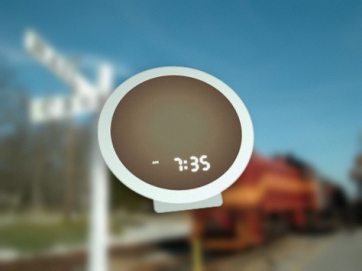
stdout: 7 h 35 min
